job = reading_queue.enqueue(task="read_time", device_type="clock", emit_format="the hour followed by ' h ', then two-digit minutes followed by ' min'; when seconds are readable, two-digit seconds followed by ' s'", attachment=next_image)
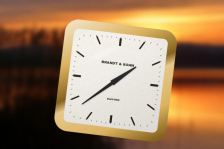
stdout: 1 h 38 min
